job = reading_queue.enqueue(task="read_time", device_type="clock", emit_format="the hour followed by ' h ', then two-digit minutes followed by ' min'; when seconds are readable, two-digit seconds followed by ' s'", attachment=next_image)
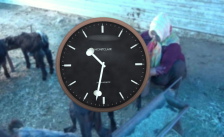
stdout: 10 h 32 min
